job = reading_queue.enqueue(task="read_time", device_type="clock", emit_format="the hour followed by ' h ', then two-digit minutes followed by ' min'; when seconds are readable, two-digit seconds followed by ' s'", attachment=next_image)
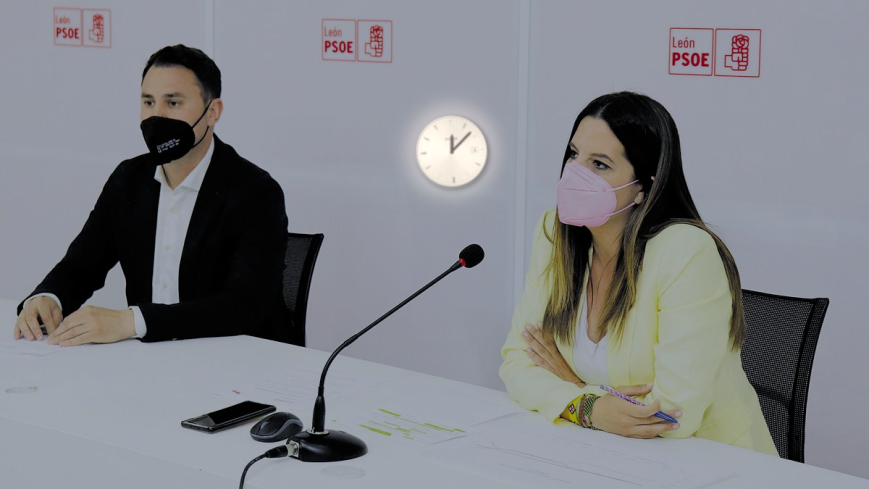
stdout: 12 h 08 min
